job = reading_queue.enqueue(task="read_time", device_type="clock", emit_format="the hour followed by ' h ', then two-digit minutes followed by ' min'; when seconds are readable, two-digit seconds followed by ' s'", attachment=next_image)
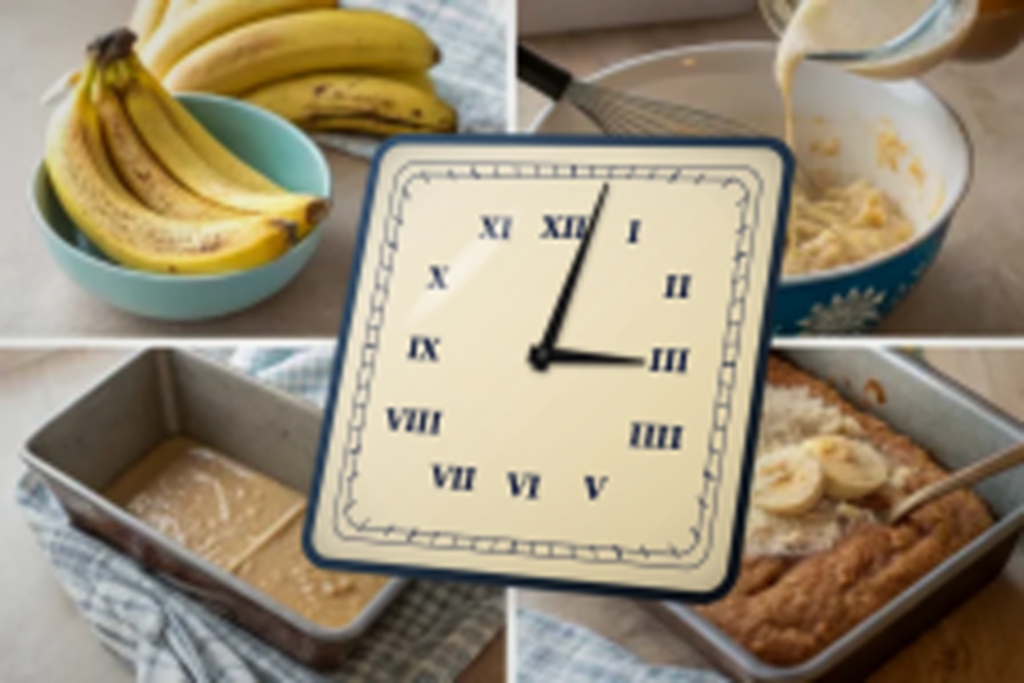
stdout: 3 h 02 min
